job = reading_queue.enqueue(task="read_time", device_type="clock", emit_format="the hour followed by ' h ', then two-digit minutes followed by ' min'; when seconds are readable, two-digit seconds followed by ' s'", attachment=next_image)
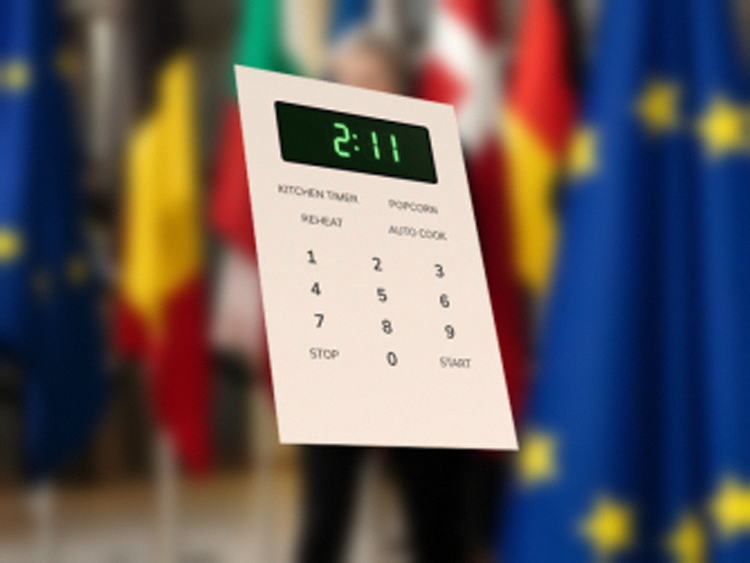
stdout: 2 h 11 min
